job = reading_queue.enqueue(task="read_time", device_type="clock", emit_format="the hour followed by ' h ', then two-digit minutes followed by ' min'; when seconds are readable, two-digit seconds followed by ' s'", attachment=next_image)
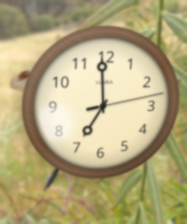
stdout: 6 h 59 min 13 s
